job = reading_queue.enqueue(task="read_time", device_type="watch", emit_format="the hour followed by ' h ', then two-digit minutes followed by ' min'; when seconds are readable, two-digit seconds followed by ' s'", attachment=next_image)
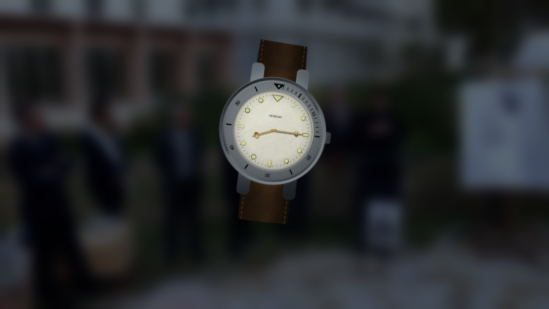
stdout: 8 h 15 min
